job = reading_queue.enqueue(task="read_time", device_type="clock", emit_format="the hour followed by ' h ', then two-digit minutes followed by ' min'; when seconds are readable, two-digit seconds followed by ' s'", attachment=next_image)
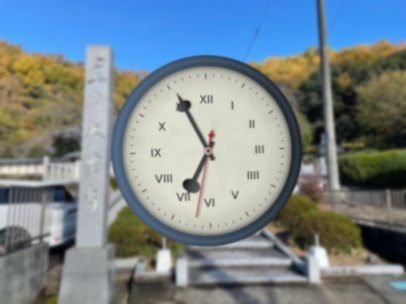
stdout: 6 h 55 min 32 s
